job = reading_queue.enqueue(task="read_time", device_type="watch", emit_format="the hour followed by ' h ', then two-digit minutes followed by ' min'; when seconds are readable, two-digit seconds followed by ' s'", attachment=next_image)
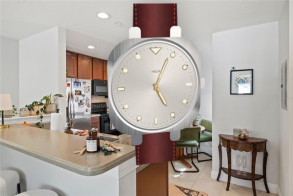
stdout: 5 h 04 min
